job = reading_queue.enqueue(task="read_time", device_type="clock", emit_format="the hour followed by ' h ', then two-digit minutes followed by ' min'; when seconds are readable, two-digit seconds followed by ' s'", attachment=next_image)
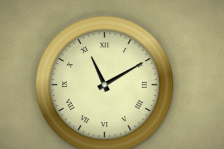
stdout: 11 h 10 min
